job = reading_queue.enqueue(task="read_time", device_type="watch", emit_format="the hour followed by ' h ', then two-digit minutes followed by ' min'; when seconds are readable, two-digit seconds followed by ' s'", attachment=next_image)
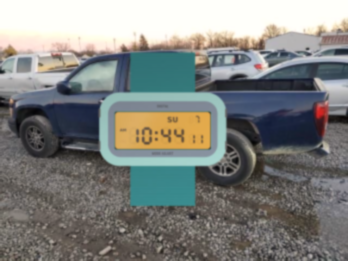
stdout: 10 h 44 min 11 s
